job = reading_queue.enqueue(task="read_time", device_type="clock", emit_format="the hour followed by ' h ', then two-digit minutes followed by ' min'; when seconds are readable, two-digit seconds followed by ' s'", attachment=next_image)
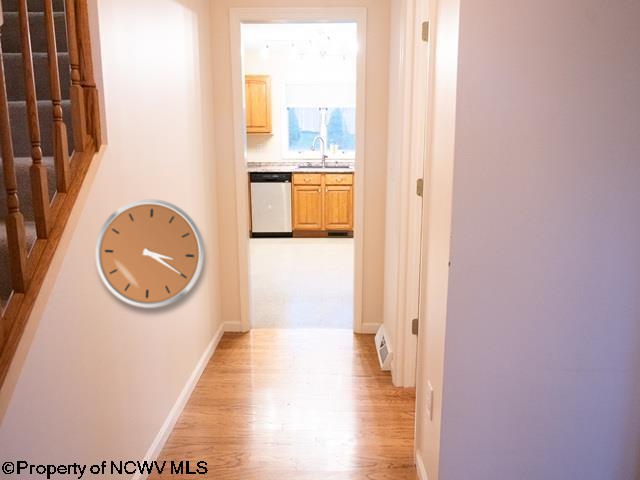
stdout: 3 h 20 min
